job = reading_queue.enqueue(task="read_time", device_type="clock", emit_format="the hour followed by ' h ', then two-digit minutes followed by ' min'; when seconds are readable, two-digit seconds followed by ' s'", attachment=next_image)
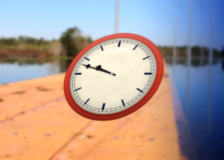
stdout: 9 h 48 min
